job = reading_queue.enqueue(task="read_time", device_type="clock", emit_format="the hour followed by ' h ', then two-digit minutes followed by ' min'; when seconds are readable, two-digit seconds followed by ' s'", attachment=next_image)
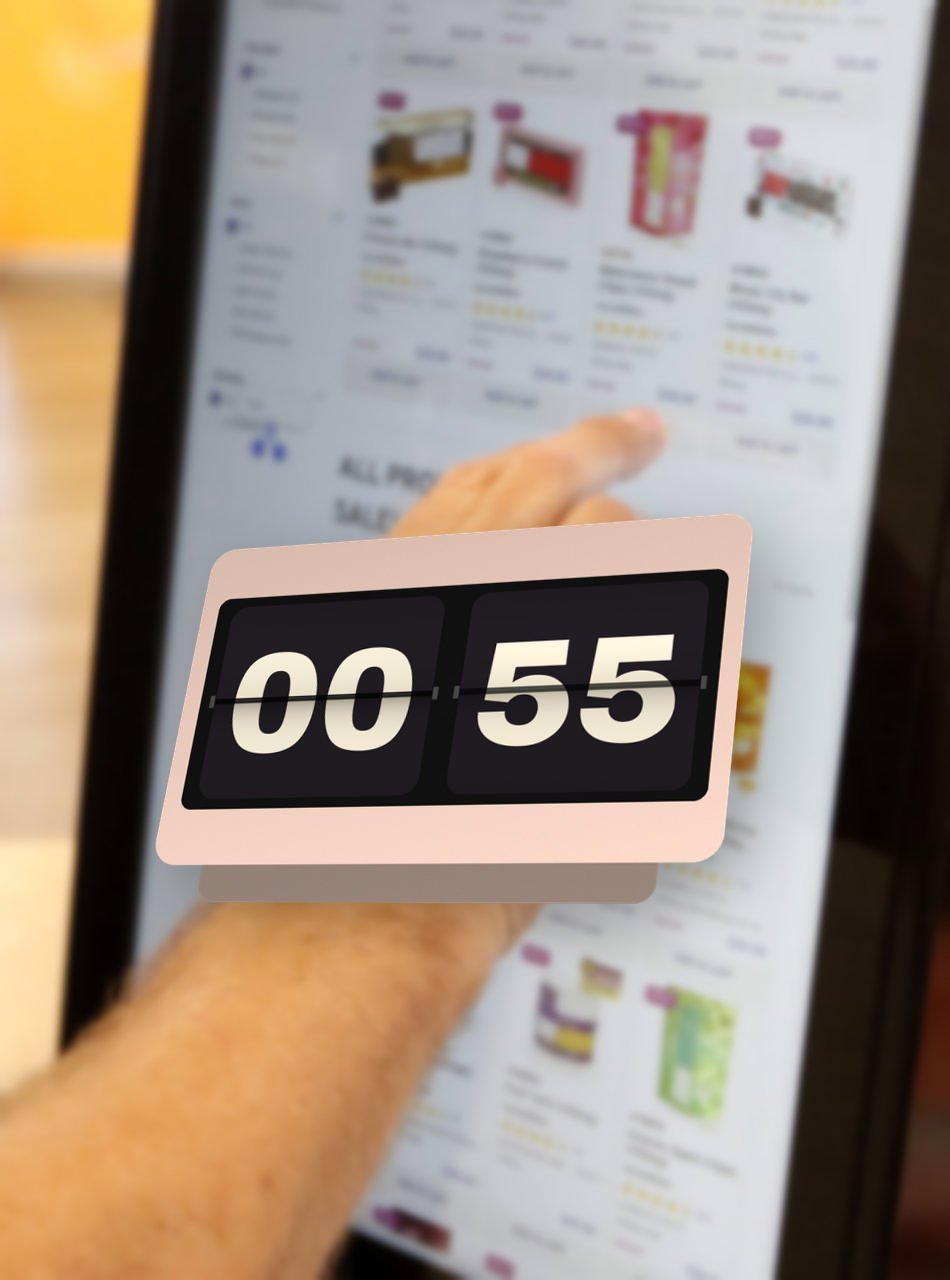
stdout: 0 h 55 min
